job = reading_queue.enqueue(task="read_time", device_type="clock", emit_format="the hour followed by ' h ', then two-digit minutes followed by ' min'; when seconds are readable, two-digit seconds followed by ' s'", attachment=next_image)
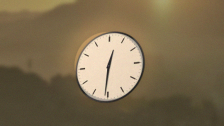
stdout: 12 h 31 min
